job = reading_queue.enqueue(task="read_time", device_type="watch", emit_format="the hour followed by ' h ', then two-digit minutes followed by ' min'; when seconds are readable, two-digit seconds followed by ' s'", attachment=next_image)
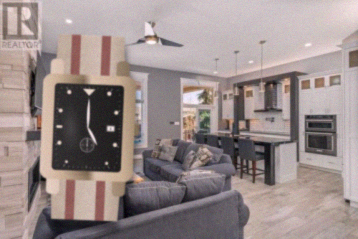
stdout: 5 h 00 min
